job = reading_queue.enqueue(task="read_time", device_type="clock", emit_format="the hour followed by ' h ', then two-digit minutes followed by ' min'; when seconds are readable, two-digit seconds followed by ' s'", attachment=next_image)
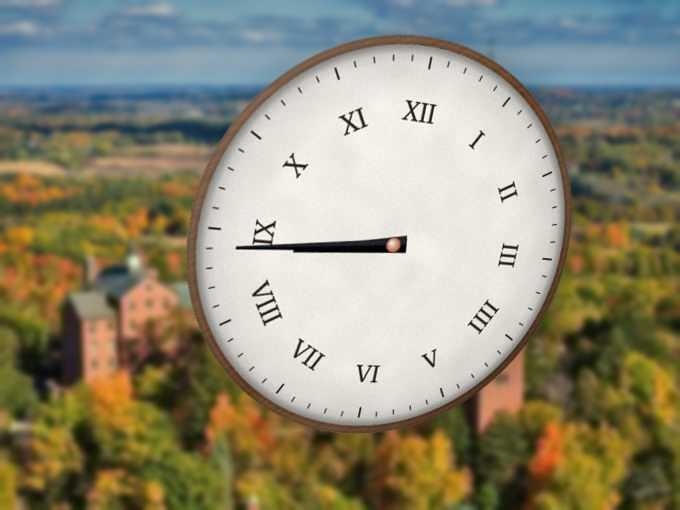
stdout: 8 h 44 min
